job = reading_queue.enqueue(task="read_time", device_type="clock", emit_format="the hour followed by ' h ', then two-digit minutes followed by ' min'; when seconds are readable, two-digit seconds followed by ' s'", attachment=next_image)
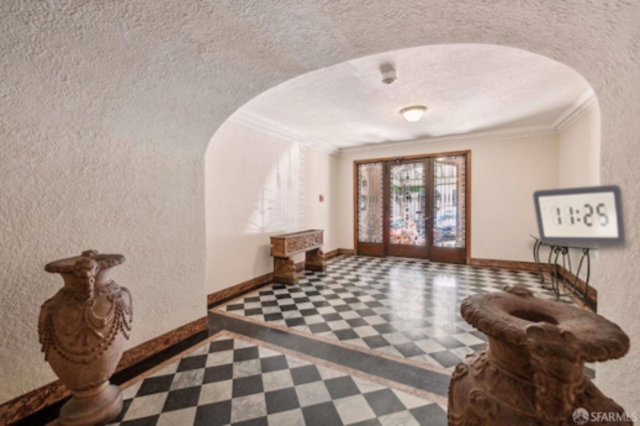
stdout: 11 h 25 min
